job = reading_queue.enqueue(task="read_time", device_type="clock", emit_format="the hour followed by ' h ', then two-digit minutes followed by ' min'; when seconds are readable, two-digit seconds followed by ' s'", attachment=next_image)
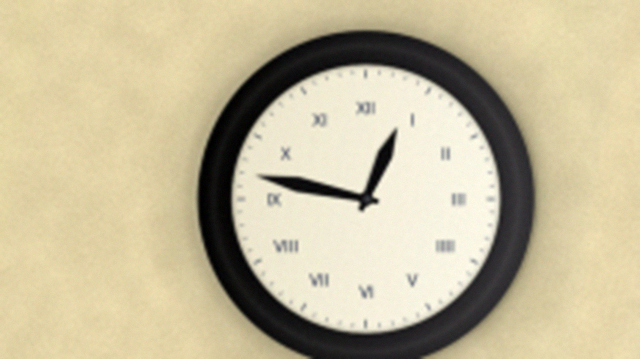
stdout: 12 h 47 min
